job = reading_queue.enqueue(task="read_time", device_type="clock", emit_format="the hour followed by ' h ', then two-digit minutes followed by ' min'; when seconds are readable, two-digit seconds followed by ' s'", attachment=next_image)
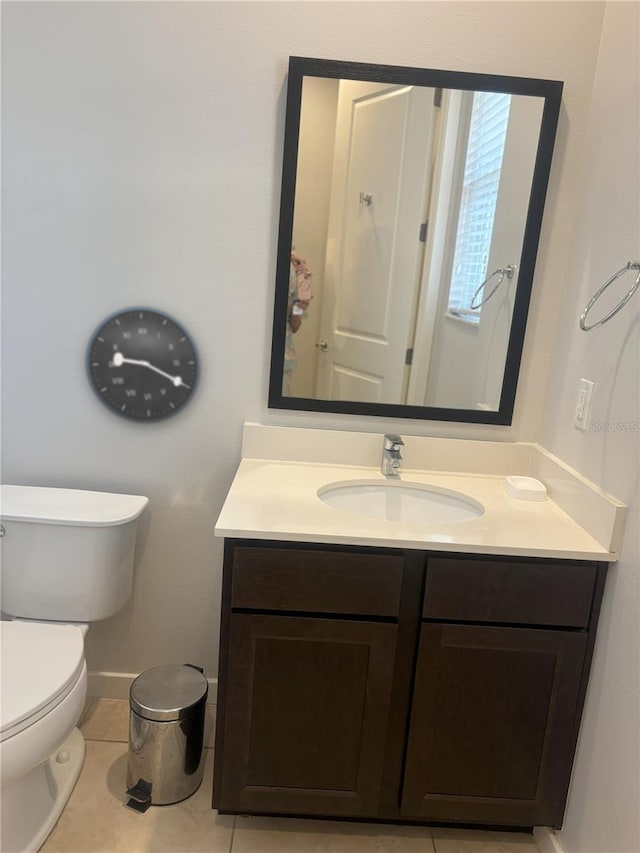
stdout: 9 h 20 min
